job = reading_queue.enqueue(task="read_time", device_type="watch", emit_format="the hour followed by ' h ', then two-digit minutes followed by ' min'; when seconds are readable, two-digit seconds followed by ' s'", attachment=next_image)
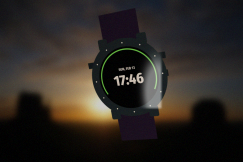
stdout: 17 h 46 min
